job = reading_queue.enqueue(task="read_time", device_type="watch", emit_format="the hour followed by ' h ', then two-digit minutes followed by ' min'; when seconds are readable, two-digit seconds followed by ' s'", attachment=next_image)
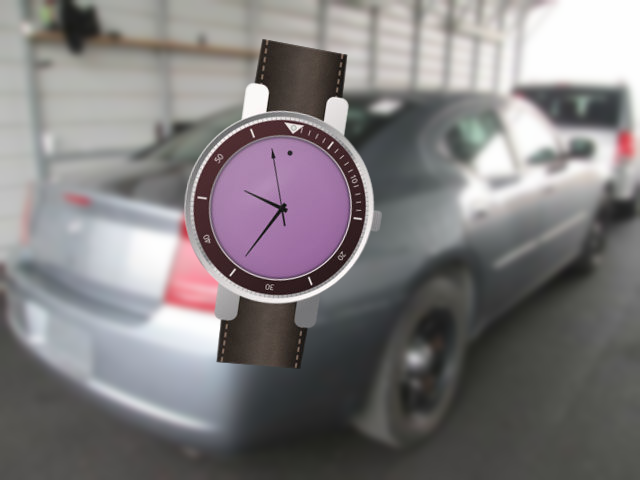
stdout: 9 h 34 min 57 s
